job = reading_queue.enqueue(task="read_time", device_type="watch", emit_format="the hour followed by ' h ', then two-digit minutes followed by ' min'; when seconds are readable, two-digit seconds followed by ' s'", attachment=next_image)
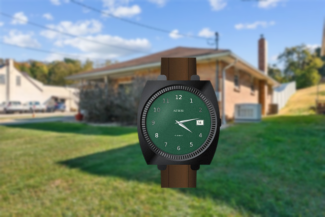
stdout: 4 h 13 min
